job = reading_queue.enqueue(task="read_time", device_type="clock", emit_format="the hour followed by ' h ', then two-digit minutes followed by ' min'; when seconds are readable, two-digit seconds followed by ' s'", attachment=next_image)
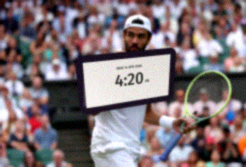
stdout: 4 h 20 min
